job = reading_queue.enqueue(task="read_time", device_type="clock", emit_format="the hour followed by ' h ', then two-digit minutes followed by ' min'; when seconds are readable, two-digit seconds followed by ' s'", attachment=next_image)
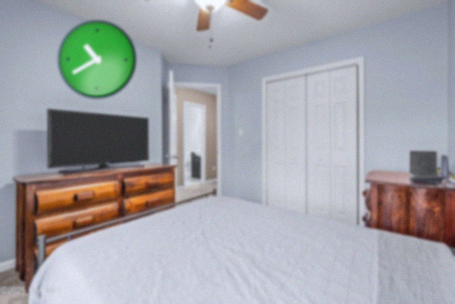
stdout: 10 h 40 min
